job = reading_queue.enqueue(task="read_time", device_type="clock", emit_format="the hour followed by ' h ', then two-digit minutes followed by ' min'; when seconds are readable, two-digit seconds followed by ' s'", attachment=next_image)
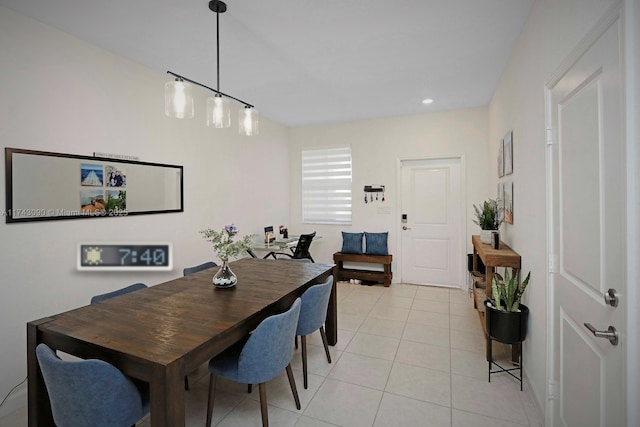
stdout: 7 h 40 min
